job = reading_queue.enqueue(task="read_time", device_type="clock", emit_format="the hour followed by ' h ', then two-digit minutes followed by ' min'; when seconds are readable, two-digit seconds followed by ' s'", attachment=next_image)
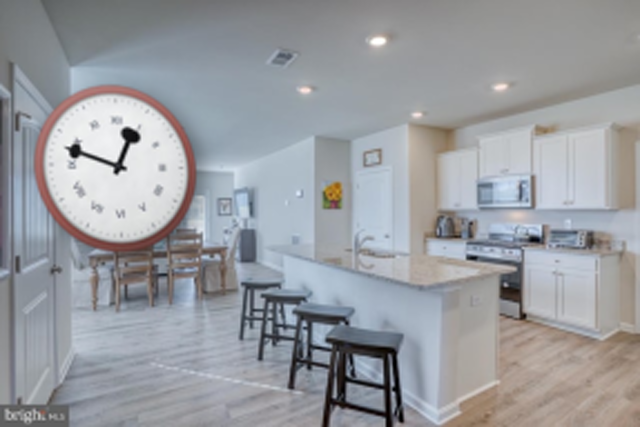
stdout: 12 h 48 min
